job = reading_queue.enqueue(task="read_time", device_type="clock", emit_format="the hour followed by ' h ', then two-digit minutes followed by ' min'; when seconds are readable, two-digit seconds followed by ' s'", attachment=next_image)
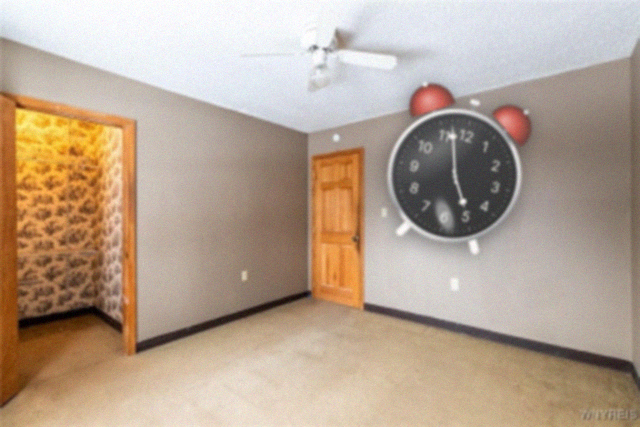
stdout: 4 h 57 min
